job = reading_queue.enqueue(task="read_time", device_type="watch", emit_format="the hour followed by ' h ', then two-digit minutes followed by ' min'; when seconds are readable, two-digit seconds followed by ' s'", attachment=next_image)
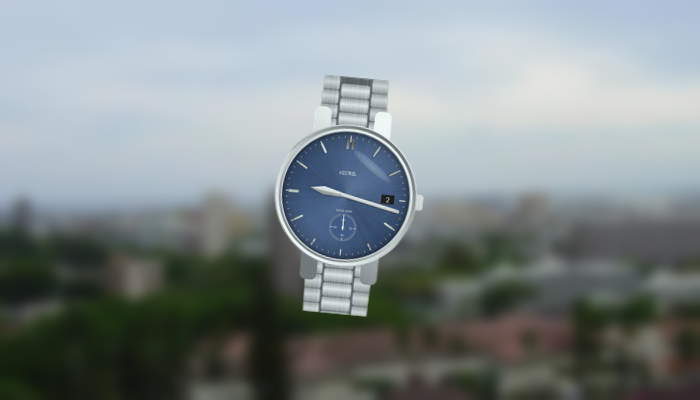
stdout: 9 h 17 min
